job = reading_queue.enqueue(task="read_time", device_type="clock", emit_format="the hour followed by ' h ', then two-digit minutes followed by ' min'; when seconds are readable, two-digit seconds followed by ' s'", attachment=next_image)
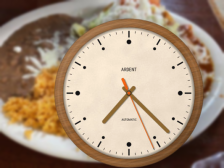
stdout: 7 h 22 min 26 s
